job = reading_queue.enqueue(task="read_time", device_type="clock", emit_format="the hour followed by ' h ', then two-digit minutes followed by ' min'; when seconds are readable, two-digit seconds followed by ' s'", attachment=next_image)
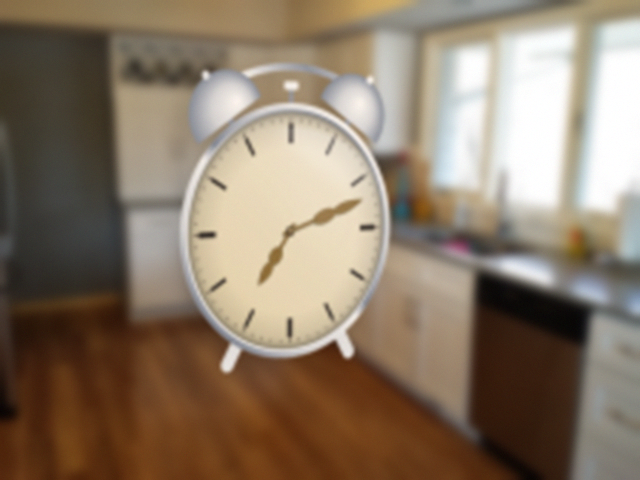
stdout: 7 h 12 min
